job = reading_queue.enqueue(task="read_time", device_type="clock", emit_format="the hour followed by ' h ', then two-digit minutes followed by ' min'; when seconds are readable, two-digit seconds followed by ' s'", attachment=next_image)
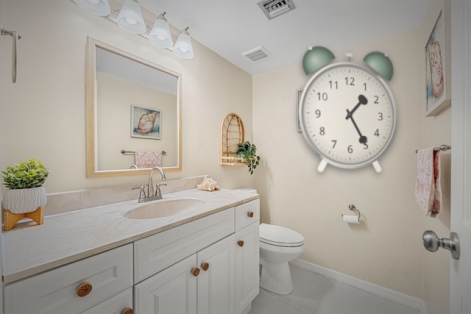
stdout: 1 h 25 min
